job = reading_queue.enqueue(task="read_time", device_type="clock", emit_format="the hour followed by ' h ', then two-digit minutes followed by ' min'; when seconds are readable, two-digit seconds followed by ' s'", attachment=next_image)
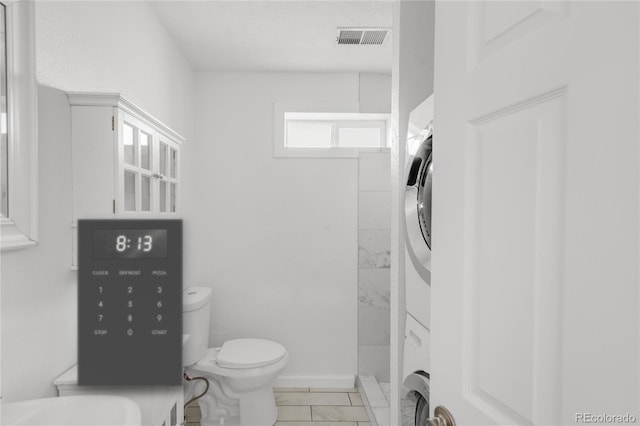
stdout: 8 h 13 min
